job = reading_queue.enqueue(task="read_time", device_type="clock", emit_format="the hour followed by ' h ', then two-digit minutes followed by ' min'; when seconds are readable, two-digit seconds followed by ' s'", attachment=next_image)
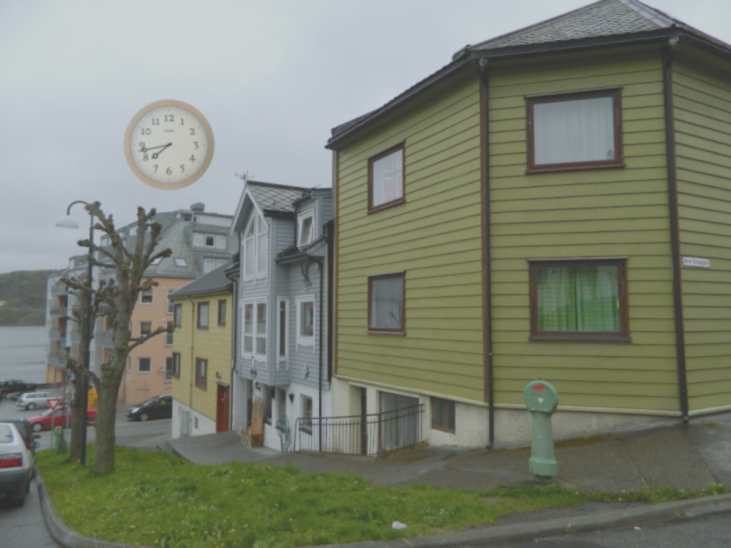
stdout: 7 h 43 min
